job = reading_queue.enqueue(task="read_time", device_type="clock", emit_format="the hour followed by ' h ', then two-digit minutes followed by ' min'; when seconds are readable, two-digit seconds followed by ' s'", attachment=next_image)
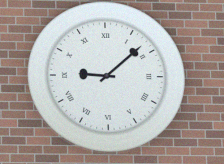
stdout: 9 h 08 min
